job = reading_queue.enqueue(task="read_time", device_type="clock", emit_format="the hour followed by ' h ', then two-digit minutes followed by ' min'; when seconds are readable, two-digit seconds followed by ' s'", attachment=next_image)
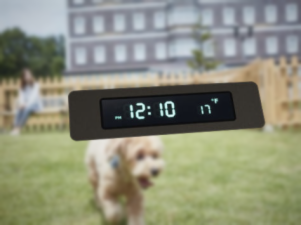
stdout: 12 h 10 min
